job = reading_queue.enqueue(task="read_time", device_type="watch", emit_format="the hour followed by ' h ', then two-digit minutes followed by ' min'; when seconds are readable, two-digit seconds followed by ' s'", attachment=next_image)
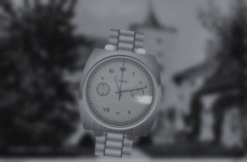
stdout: 11 h 12 min
